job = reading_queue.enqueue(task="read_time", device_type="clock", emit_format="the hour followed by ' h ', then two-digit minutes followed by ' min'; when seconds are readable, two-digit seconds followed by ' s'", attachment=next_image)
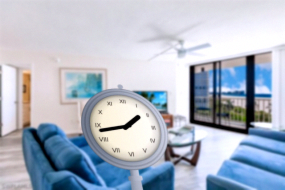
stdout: 1 h 43 min
